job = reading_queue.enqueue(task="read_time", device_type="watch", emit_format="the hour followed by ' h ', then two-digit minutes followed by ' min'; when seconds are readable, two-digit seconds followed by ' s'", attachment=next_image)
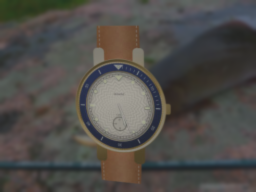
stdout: 5 h 26 min
